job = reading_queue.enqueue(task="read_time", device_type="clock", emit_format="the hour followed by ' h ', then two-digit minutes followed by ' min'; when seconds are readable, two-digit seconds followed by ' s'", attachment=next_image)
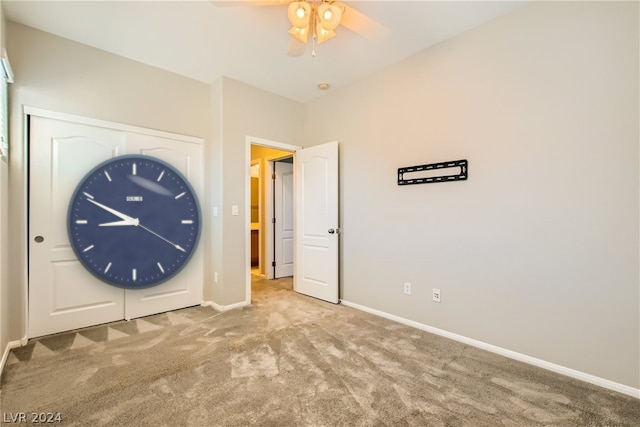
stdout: 8 h 49 min 20 s
